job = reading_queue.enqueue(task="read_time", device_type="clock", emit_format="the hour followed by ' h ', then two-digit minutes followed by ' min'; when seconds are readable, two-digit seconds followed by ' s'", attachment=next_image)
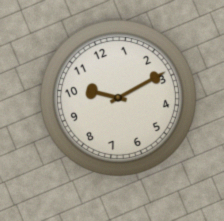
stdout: 10 h 14 min
